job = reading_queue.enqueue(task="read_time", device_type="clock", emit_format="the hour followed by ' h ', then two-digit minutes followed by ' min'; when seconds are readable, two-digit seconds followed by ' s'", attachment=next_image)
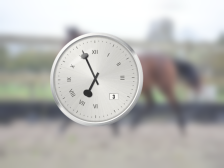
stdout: 6 h 56 min
